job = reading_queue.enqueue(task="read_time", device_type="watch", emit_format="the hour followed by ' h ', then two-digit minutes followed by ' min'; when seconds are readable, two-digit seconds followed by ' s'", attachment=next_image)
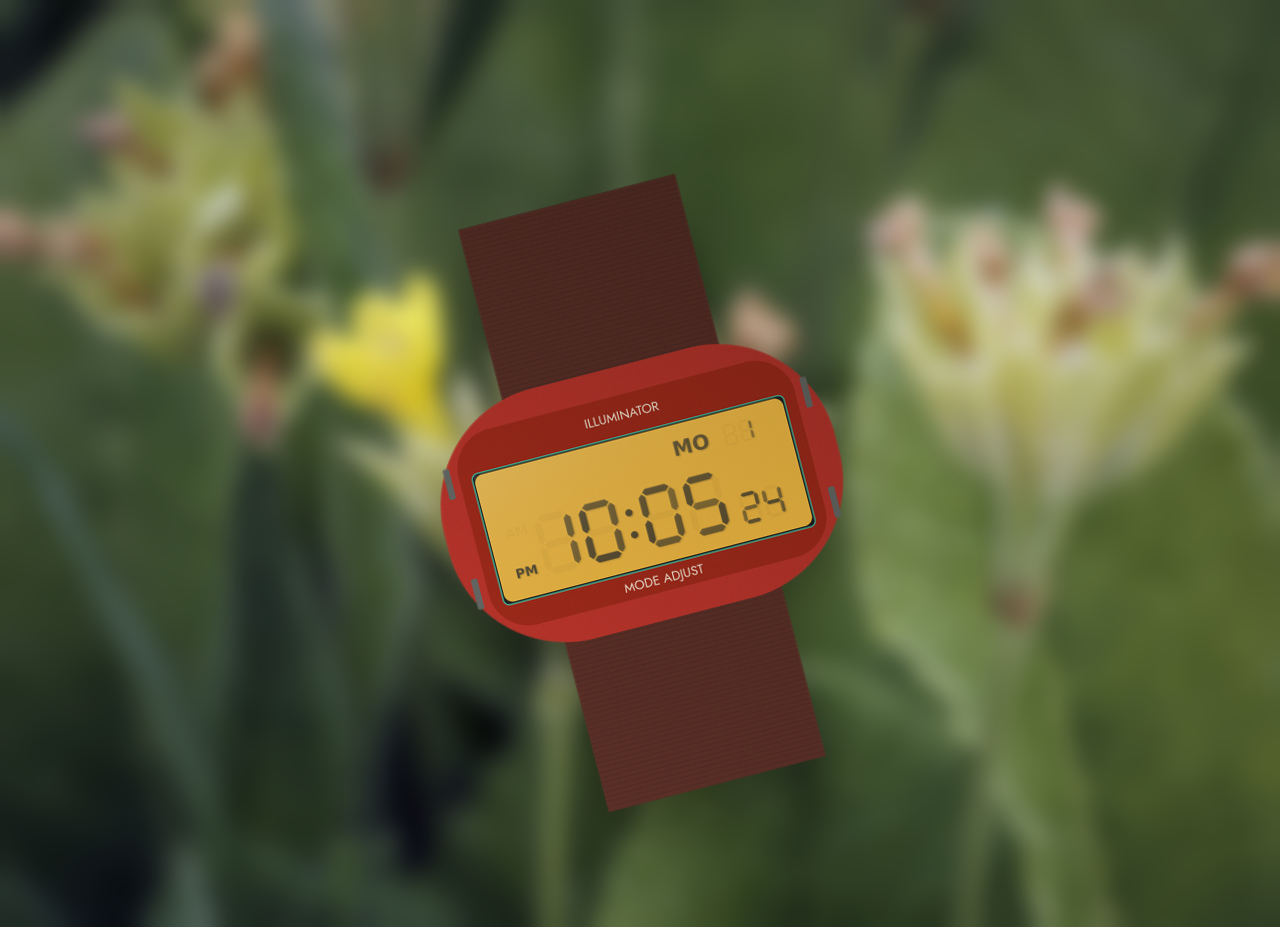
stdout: 10 h 05 min 24 s
